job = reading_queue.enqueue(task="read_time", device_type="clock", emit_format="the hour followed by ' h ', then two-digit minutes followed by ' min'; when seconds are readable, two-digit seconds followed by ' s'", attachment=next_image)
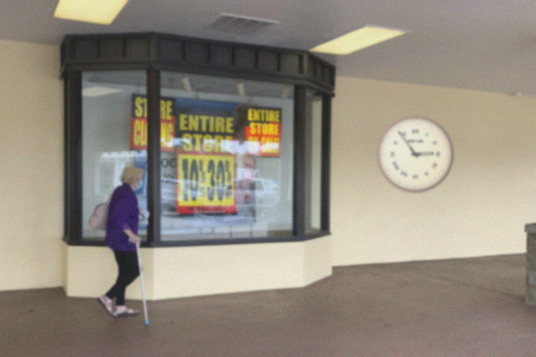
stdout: 2 h 54 min
